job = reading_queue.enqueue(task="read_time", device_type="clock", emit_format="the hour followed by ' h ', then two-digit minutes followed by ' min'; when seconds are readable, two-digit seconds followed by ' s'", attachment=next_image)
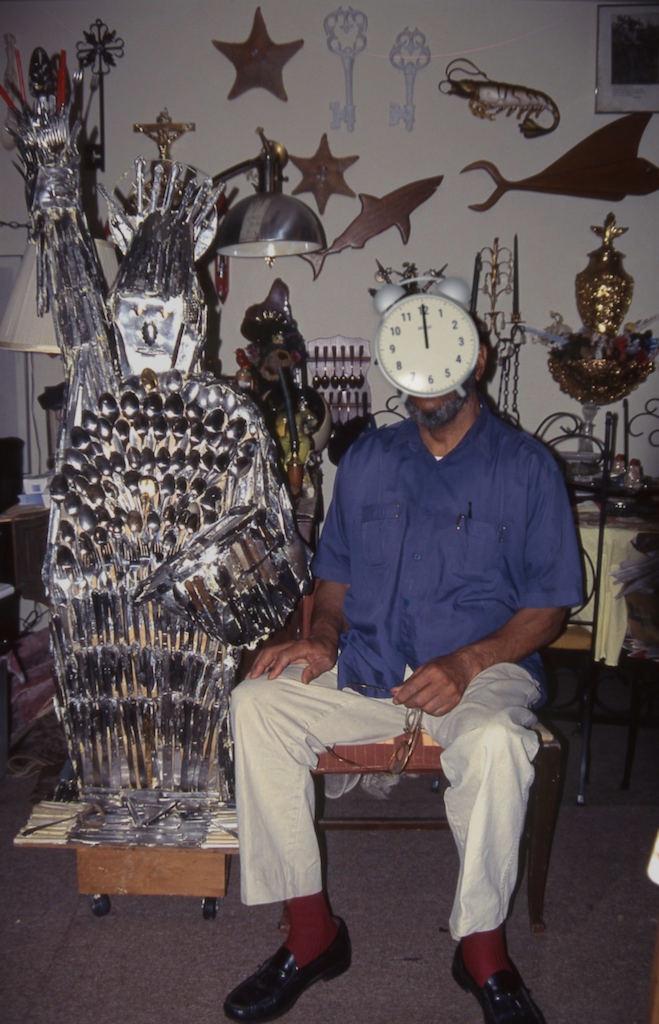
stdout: 12 h 00 min
